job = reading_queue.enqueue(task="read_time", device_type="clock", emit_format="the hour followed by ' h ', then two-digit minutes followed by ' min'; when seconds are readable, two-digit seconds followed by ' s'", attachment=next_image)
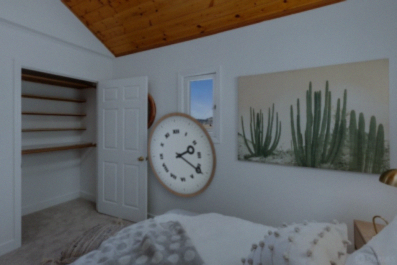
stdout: 2 h 21 min
